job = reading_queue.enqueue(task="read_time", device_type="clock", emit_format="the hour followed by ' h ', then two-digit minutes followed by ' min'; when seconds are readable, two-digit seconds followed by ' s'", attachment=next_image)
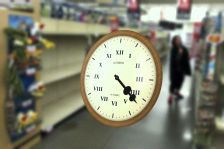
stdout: 4 h 22 min
